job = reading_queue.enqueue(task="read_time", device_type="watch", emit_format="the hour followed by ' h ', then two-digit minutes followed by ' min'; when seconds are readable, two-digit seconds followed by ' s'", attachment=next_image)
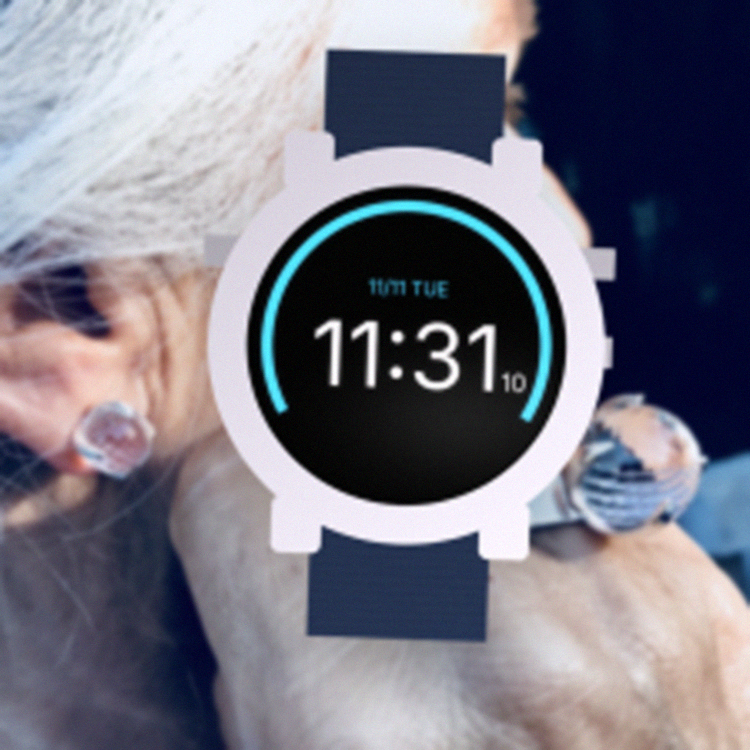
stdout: 11 h 31 min
